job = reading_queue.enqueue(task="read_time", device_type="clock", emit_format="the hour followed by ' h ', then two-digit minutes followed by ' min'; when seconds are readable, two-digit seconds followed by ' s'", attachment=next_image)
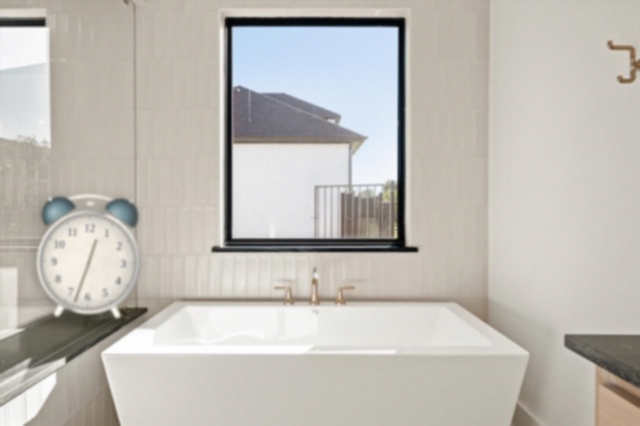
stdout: 12 h 33 min
